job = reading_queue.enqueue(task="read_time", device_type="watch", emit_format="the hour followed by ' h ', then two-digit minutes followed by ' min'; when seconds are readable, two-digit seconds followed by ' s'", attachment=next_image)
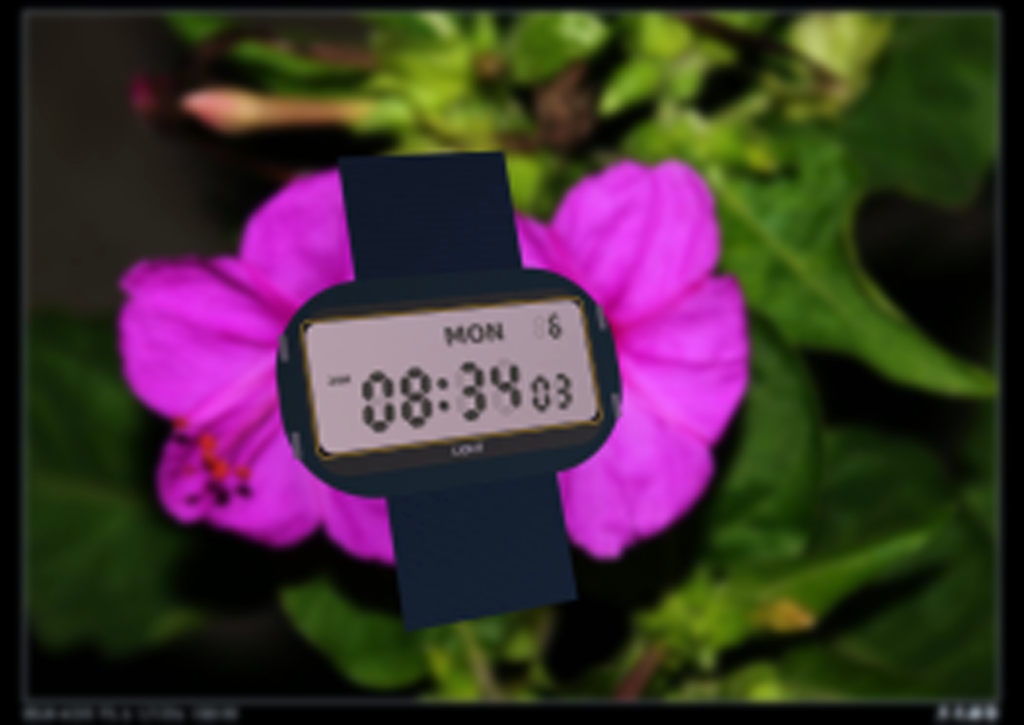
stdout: 8 h 34 min 03 s
